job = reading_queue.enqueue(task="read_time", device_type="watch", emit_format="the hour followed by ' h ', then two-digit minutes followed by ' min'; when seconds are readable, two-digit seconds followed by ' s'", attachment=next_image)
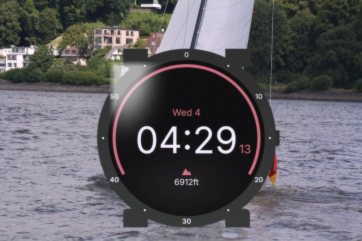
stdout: 4 h 29 min 13 s
